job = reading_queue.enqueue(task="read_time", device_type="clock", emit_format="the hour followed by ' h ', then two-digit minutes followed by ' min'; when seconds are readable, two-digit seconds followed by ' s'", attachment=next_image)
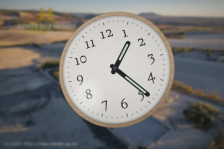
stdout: 1 h 24 min
